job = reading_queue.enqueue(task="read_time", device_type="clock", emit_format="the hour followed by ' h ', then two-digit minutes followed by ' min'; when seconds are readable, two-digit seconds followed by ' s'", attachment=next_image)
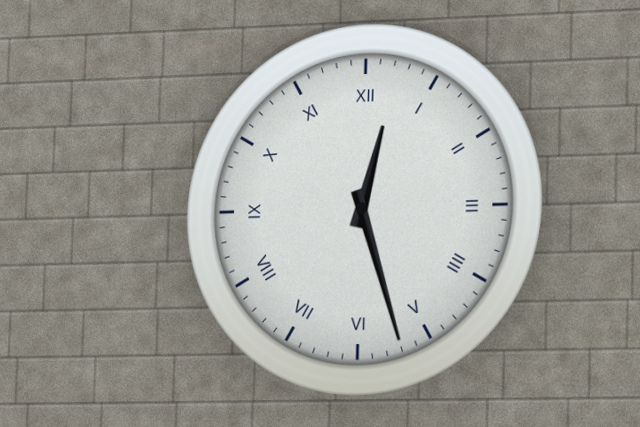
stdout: 12 h 27 min
